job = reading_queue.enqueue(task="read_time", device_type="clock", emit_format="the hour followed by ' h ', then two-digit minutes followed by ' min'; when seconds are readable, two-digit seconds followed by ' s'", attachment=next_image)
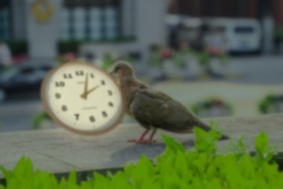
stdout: 2 h 03 min
